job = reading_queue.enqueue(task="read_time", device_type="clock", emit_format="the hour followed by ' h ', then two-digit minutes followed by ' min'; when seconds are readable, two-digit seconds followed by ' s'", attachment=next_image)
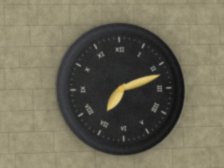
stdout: 7 h 12 min
